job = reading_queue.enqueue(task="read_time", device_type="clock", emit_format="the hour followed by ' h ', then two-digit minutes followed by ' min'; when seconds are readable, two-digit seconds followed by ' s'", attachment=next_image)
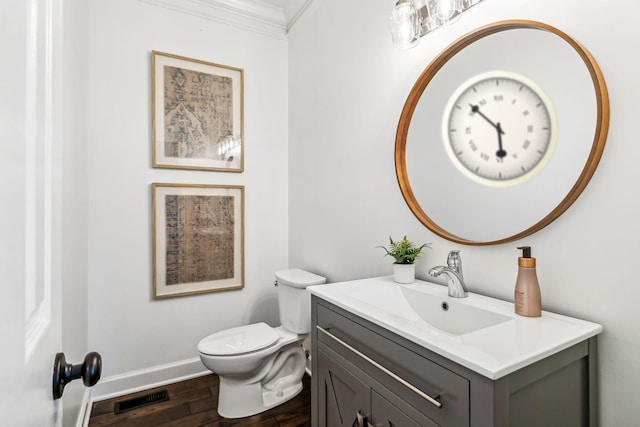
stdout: 5 h 52 min
